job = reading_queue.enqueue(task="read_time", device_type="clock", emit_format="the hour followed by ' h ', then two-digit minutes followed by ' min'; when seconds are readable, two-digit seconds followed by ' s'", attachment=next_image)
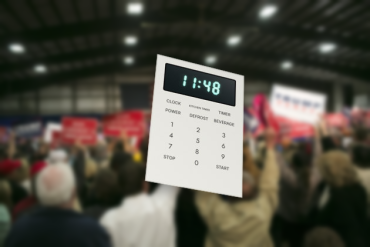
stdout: 11 h 48 min
